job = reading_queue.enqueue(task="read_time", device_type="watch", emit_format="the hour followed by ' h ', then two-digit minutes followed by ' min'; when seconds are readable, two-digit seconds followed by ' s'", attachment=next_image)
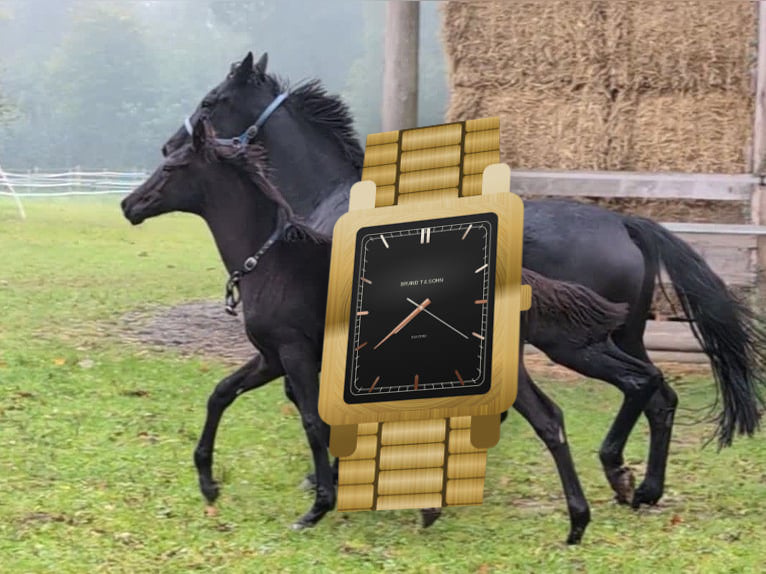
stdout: 7 h 38 min 21 s
